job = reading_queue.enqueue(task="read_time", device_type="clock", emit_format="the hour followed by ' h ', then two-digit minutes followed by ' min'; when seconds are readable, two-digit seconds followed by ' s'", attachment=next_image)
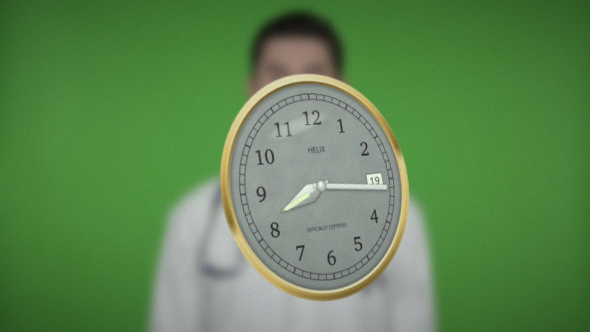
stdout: 8 h 16 min
